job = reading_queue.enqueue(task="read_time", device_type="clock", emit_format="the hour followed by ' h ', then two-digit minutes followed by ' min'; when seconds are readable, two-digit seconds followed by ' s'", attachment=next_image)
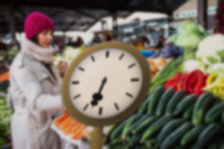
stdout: 6 h 33 min
